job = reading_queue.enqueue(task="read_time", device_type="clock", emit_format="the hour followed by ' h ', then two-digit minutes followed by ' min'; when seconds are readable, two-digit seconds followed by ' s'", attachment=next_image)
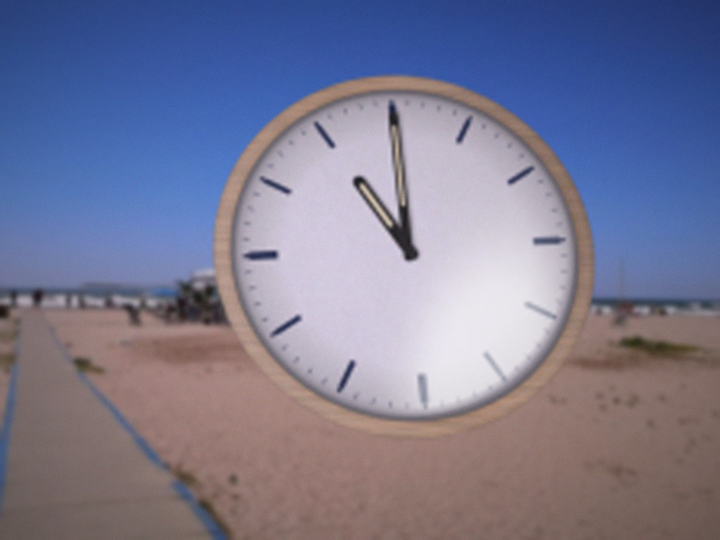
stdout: 11 h 00 min
